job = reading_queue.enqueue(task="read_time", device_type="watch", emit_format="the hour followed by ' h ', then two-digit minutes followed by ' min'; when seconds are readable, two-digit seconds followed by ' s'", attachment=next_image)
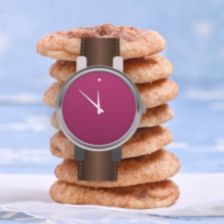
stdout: 11 h 52 min
